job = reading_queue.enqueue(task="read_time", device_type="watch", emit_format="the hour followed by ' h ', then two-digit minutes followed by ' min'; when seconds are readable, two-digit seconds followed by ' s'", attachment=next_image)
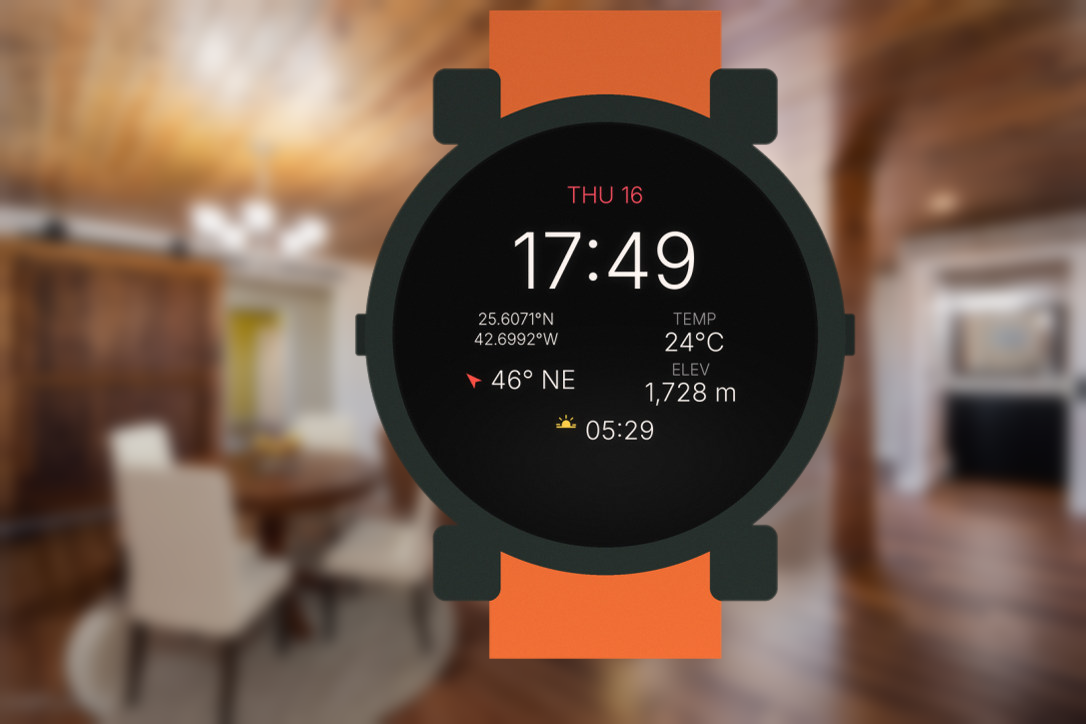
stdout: 17 h 49 min
